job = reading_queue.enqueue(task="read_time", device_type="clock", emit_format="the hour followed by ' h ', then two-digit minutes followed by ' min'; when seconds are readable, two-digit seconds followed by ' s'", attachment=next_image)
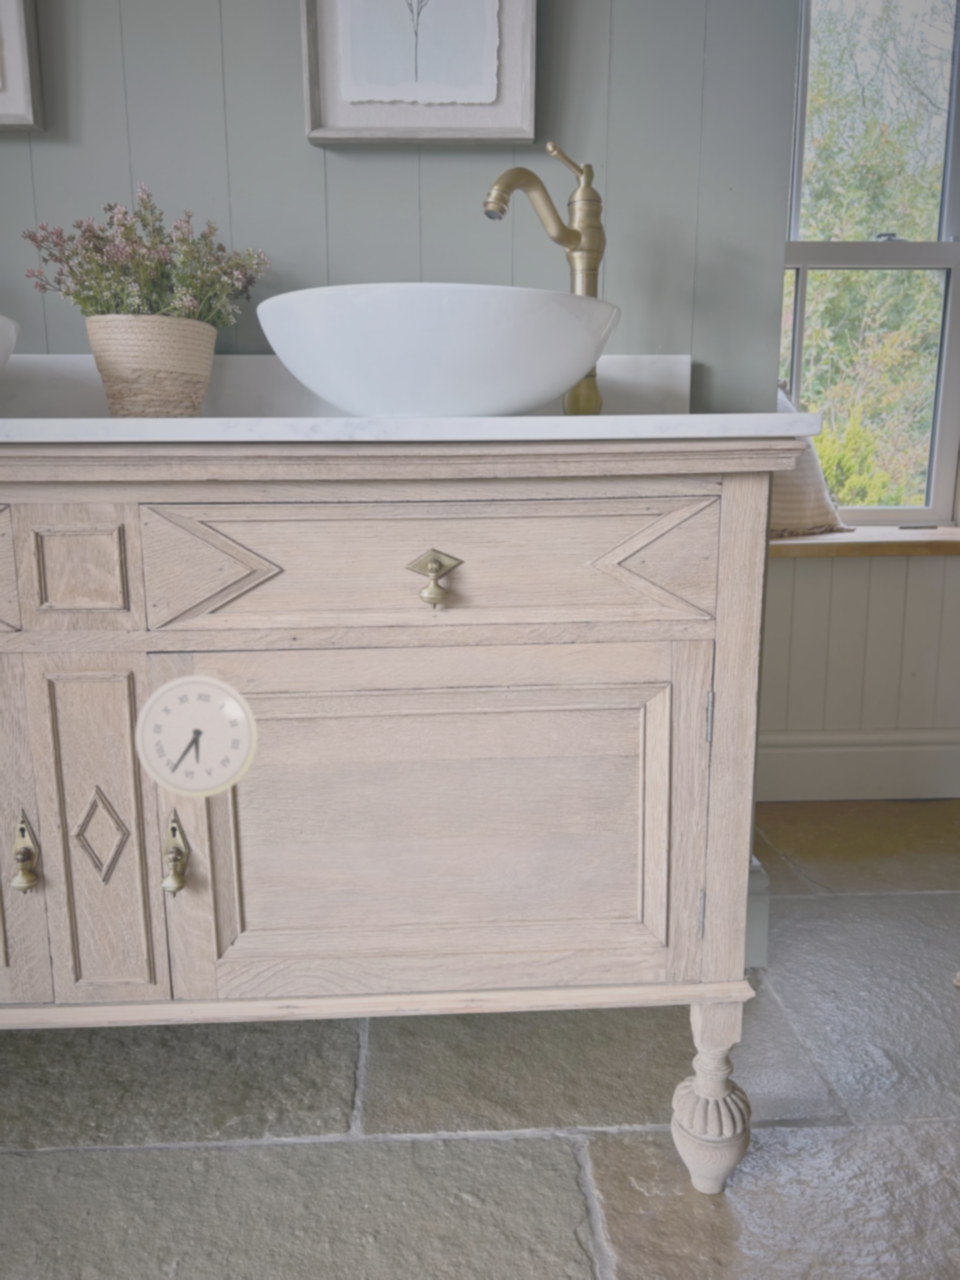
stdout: 5 h 34 min
